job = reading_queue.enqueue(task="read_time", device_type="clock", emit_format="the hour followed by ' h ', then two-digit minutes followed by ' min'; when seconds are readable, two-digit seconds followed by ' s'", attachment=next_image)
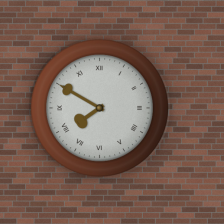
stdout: 7 h 50 min
